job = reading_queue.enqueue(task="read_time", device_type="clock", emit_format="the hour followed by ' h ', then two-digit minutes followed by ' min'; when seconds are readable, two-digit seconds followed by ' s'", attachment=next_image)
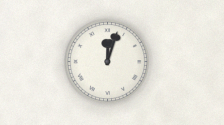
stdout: 12 h 03 min
